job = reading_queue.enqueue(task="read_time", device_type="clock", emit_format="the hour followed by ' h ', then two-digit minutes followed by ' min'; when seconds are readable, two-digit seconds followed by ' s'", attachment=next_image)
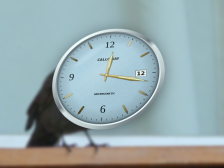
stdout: 12 h 17 min
